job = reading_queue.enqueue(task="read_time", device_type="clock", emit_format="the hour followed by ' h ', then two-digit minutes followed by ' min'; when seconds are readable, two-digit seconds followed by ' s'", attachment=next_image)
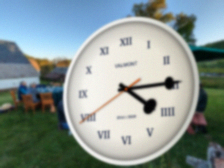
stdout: 4 h 14 min 40 s
